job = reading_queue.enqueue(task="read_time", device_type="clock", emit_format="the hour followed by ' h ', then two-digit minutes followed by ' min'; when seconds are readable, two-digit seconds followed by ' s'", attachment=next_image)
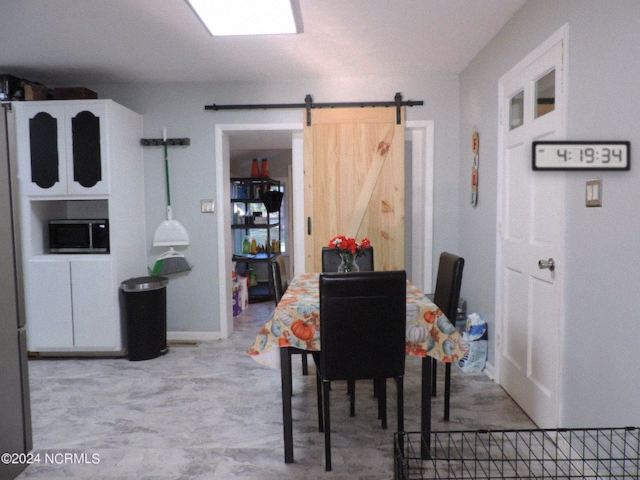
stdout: 4 h 19 min 34 s
